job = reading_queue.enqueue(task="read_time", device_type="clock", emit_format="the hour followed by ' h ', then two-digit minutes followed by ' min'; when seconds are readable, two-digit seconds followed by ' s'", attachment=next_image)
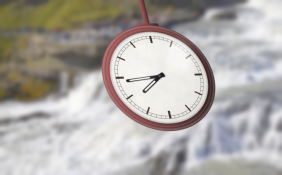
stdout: 7 h 44 min
